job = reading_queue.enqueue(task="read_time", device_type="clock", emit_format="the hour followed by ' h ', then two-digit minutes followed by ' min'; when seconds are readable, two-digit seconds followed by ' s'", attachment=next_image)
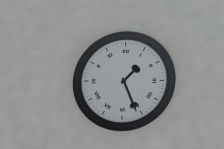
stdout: 1 h 26 min
